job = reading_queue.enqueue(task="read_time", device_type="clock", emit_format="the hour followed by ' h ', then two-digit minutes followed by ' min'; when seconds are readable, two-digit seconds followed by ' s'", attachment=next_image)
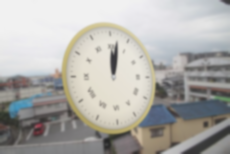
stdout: 12 h 02 min
